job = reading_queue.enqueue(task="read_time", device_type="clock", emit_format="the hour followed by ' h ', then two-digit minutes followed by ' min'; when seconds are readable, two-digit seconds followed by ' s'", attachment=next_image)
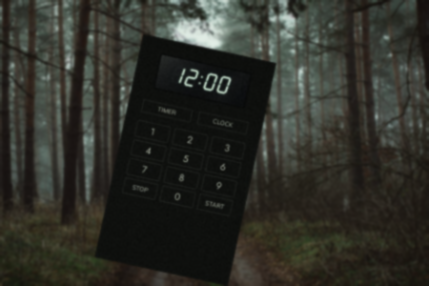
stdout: 12 h 00 min
